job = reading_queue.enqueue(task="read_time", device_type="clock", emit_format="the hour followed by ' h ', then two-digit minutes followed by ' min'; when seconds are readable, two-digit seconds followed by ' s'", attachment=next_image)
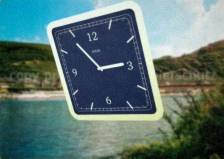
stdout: 2 h 54 min
